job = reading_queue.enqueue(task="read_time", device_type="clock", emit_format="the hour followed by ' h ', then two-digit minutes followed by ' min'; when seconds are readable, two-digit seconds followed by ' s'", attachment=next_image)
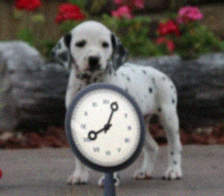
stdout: 8 h 04 min
